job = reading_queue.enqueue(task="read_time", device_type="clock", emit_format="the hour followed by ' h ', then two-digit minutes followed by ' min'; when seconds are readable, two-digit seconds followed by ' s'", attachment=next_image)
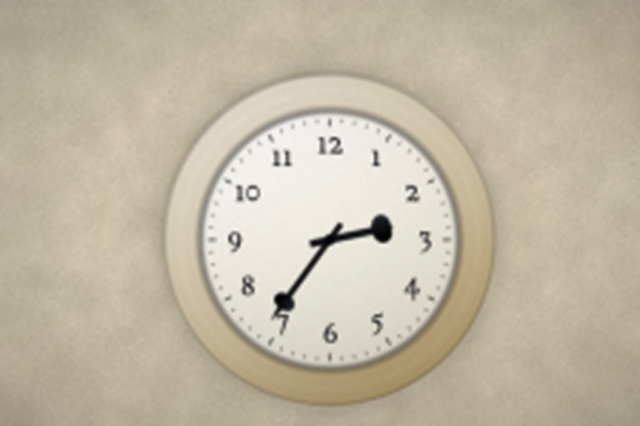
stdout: 2 h 36 min
